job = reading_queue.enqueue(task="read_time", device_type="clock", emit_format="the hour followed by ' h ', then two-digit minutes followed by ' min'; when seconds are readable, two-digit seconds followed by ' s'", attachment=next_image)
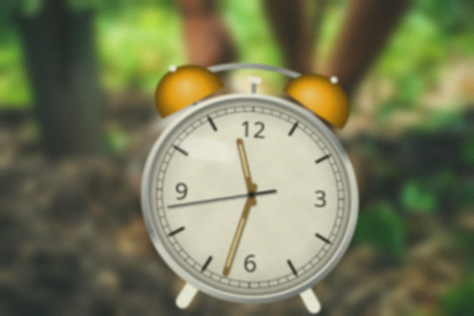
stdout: 11 h 32 min 43 s
